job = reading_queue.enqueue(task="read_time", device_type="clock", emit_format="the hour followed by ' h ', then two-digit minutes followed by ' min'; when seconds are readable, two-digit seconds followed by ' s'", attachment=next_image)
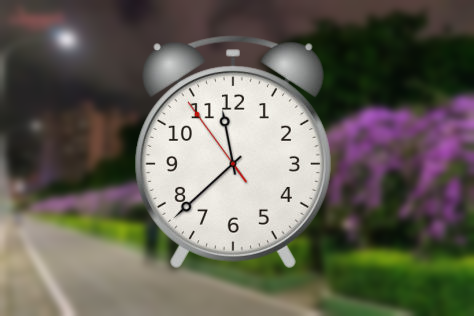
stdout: 11 h 37 min 54 s
